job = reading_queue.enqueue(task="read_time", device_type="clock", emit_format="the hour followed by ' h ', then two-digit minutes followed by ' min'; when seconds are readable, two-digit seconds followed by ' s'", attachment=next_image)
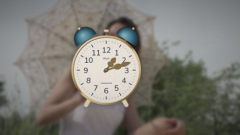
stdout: 1 h 12 min
